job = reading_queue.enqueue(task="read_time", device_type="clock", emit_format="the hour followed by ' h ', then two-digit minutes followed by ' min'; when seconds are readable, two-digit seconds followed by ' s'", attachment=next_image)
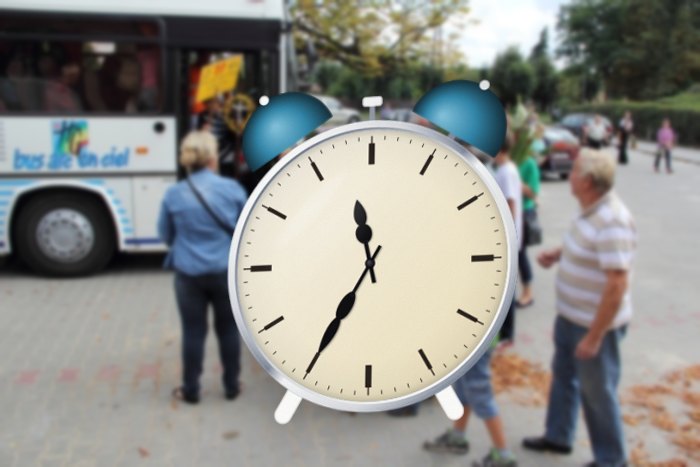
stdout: 11 h 35 min
